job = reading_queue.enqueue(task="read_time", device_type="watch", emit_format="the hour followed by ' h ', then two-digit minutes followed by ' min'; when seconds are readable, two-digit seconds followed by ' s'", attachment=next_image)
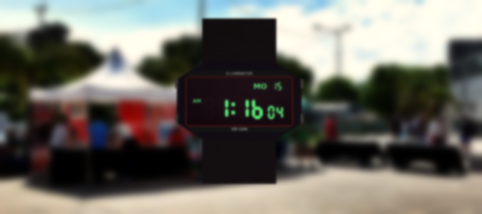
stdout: 1 h 16 min 04 s
